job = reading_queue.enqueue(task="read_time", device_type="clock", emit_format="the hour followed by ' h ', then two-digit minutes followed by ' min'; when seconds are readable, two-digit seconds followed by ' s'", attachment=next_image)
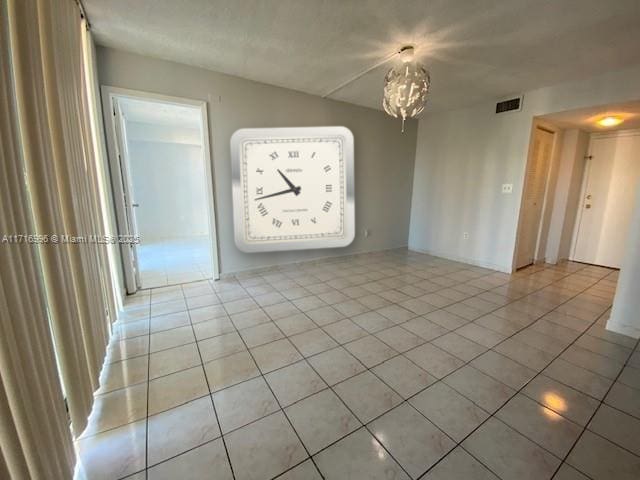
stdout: 10 h 43 min
